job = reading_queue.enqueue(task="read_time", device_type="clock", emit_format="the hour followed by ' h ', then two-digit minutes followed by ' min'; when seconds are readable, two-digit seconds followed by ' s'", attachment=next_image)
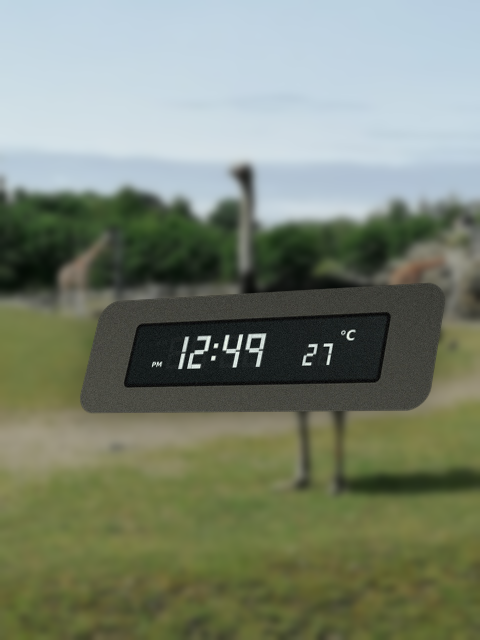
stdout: 12 h 49 min
